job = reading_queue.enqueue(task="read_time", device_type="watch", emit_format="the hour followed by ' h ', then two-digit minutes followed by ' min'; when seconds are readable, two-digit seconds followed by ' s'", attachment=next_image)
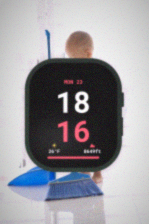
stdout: 18 h 16 min
